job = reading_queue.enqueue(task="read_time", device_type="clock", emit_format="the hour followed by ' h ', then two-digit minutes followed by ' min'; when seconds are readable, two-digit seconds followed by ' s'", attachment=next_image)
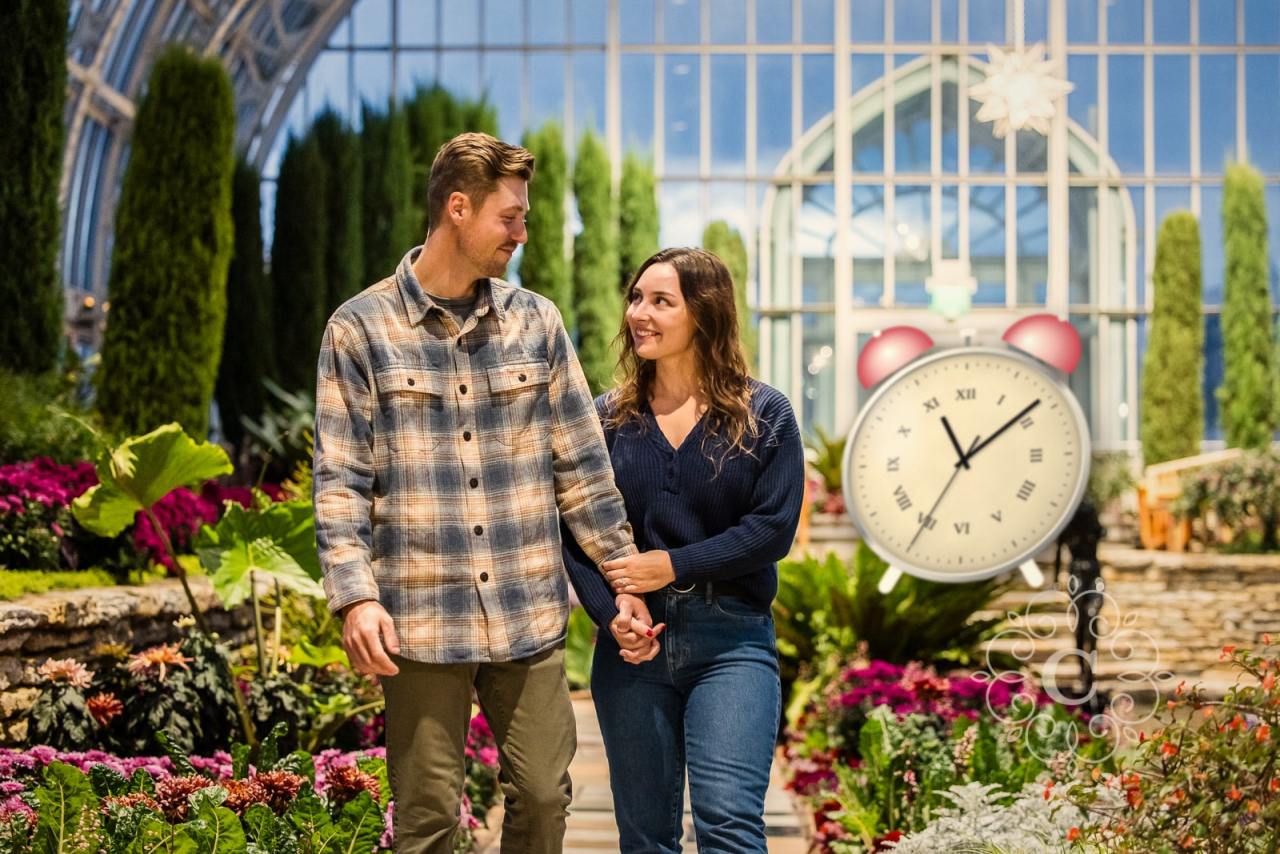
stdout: 11 h 08 min 35 s
